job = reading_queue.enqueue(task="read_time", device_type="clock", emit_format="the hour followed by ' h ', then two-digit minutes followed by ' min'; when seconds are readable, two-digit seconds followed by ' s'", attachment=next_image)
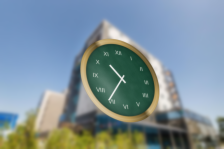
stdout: 10 h 36 min
